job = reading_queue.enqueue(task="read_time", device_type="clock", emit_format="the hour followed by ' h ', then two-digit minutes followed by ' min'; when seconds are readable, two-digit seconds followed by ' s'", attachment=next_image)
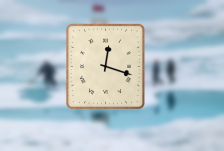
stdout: 12 h 18 min
